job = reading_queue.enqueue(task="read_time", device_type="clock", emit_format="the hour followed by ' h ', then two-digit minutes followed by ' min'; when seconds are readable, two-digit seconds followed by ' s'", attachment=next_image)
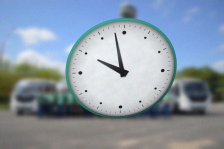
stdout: 9 h 58 min
